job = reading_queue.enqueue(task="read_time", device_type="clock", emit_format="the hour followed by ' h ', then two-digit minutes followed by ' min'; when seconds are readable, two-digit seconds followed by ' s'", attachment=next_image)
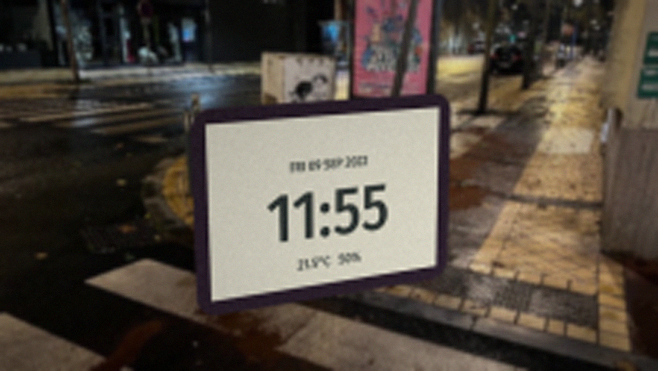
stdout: 11 h 55 min
